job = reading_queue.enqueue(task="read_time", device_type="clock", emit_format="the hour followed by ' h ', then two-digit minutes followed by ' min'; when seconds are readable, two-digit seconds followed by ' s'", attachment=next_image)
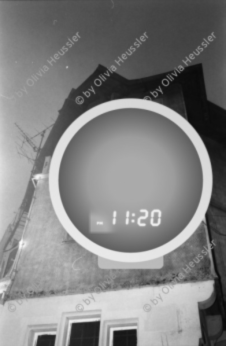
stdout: 11 h 20 min
